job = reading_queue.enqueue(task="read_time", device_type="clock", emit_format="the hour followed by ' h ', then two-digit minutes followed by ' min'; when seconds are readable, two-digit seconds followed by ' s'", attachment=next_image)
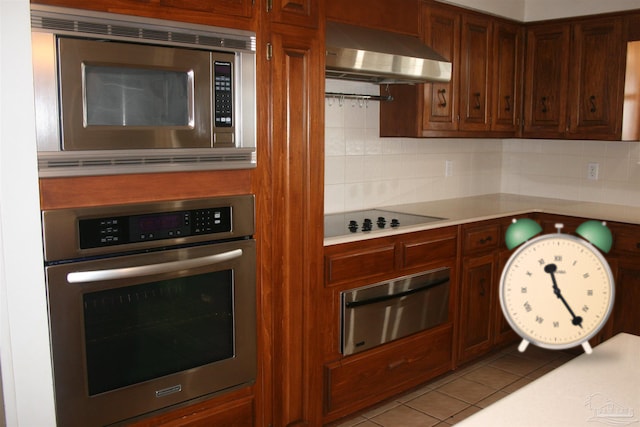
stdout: 11 h 24 min
